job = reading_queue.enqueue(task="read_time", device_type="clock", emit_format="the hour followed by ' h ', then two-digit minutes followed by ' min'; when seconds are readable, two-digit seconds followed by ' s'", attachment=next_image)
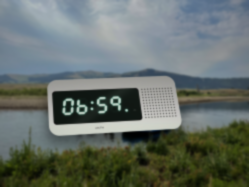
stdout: 6 h 59 min
